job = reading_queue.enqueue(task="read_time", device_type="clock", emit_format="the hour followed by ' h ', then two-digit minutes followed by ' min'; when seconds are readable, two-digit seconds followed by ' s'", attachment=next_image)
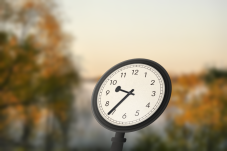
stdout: 9 h 36 min
